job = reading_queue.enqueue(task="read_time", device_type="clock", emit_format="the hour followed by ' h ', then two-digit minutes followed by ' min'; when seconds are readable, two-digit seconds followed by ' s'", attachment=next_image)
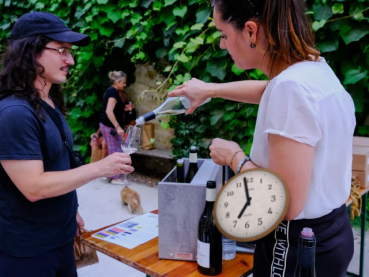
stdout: 6 h 58 min
